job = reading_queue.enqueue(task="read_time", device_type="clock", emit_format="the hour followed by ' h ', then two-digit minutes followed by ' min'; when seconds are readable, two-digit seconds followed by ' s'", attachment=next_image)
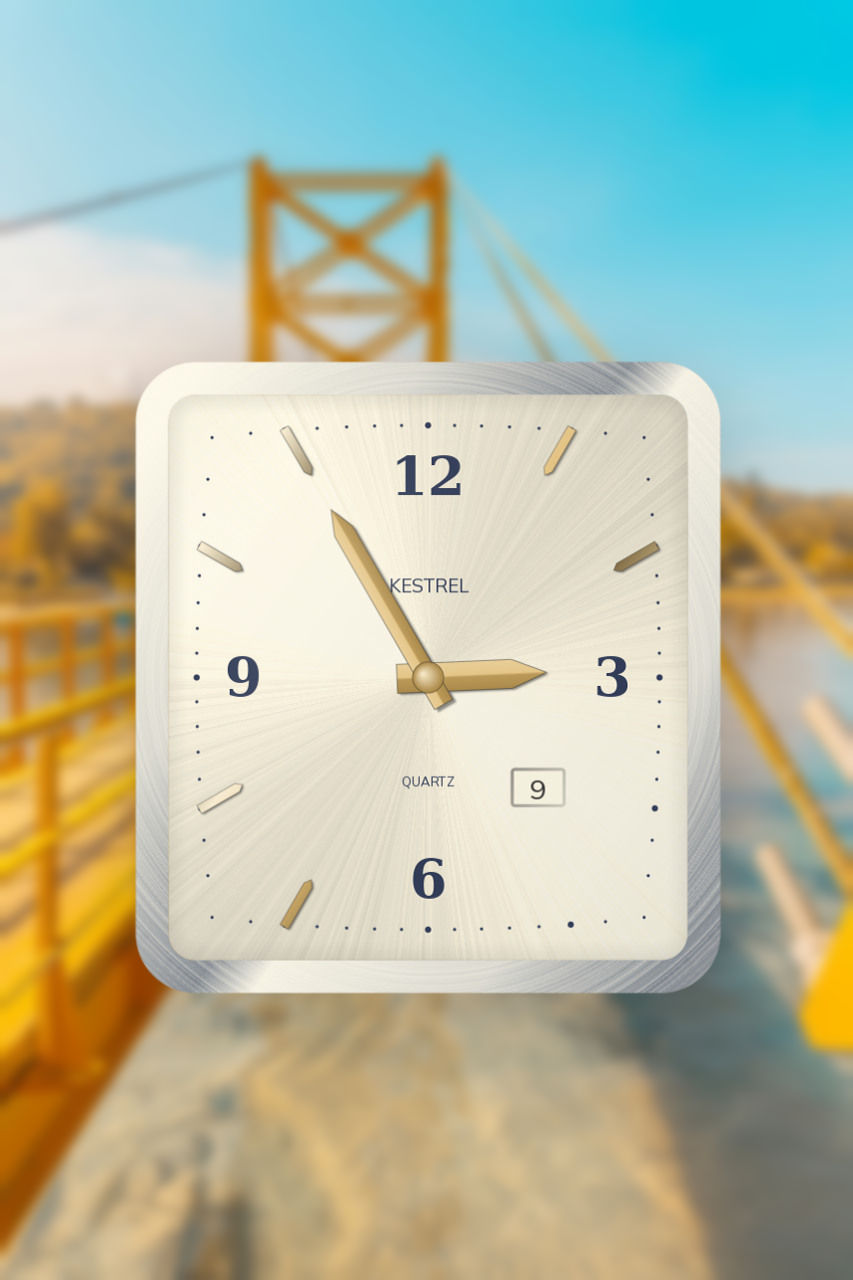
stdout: 2 h 55 min
